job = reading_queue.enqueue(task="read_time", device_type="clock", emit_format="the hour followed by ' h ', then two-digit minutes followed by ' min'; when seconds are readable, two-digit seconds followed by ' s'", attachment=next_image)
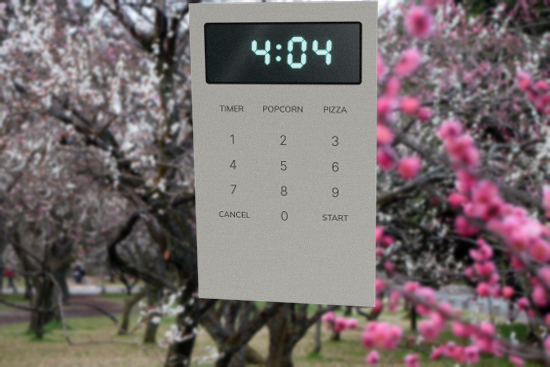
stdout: 4 h 04 min
